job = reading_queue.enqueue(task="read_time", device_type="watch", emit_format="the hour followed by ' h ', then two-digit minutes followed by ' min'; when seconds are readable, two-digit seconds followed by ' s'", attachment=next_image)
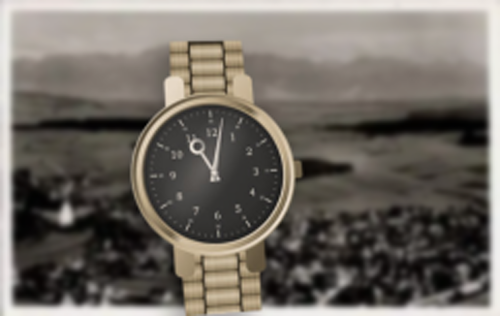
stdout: 11 h 02 min
